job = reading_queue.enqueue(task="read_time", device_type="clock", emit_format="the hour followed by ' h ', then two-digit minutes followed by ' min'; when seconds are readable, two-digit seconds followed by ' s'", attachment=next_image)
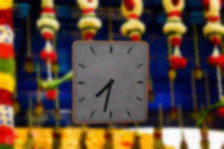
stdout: 7 h 32 min
